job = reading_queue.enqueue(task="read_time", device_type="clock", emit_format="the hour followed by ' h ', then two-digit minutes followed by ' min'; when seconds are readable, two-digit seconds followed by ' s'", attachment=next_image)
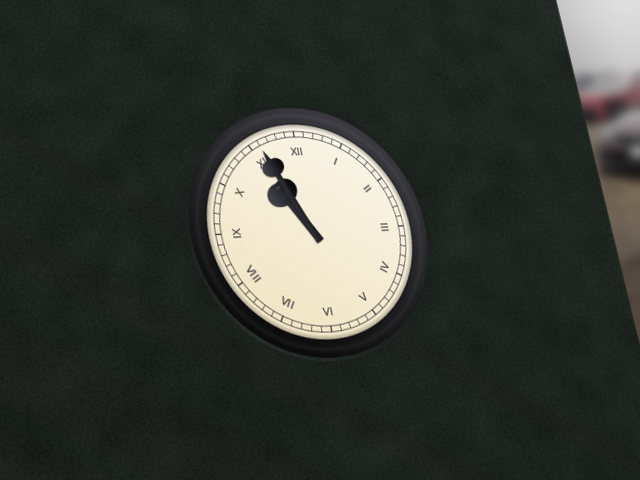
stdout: 10 h 56 min
